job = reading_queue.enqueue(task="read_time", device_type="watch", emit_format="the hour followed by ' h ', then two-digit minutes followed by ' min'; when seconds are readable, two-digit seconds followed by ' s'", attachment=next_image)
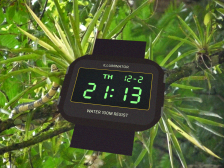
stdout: 21 h 13 min
